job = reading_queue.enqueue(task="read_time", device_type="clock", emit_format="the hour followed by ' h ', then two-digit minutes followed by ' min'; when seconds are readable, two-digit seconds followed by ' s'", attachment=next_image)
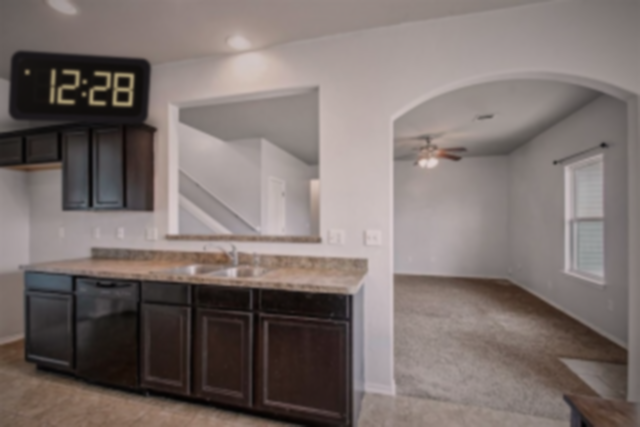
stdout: 12 h 28 min
